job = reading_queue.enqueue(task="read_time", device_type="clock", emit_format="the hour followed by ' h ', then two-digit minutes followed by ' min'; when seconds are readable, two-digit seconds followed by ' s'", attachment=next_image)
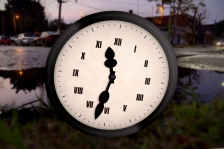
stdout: 11 h 32 min
